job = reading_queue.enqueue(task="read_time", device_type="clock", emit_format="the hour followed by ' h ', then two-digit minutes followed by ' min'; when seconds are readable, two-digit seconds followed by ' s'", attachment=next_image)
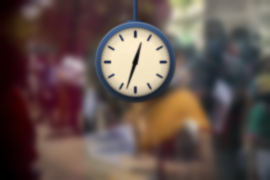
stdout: 12 h 33 min
